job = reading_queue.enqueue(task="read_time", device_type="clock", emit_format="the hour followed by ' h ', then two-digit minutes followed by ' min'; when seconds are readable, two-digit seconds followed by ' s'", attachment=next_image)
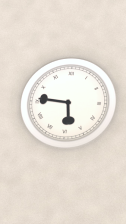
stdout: 5 h 46 min
